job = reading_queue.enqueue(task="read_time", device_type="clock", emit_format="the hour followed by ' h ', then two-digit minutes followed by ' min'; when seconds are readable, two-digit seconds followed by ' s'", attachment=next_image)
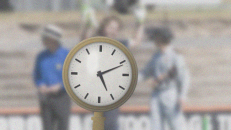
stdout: 5 h 11 min
